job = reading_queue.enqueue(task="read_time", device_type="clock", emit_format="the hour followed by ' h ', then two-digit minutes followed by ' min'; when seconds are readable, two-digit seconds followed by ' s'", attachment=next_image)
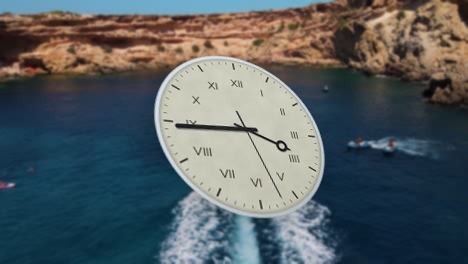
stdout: 3 h 44 min 27 s
